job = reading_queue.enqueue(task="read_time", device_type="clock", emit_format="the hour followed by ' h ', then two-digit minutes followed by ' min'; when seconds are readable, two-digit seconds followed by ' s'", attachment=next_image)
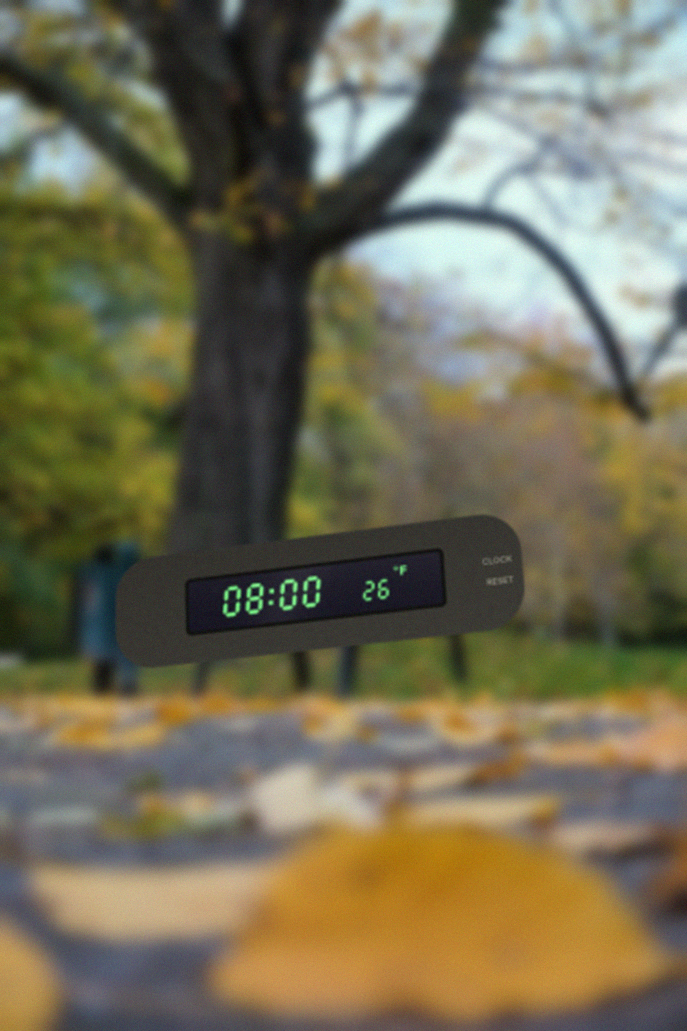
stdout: 8 h 00 min
